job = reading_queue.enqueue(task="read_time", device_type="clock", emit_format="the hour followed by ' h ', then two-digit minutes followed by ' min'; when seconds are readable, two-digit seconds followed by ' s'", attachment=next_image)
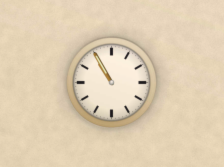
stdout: 10 h 55 min
